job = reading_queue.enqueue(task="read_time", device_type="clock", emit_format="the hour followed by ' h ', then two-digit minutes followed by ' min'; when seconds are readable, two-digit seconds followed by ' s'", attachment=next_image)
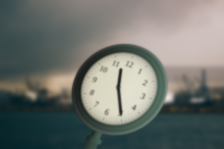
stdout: 11 h 25 min
